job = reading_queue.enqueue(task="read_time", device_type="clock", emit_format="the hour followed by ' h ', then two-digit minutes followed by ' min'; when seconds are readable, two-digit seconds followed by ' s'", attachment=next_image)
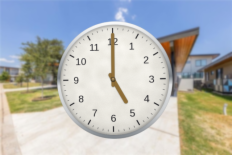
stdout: 5 h 00 min
